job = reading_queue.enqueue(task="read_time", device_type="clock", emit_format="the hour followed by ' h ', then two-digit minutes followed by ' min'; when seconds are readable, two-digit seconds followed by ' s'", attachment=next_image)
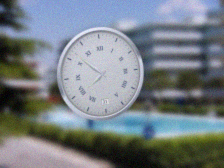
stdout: 7 h 52 min
